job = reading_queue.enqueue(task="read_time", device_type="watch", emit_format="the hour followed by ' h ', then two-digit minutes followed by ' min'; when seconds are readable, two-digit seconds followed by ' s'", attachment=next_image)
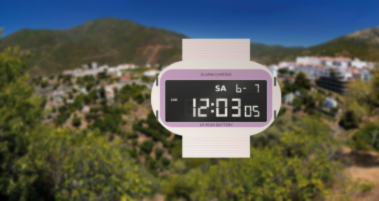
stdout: 12 h 03 min 05 s
